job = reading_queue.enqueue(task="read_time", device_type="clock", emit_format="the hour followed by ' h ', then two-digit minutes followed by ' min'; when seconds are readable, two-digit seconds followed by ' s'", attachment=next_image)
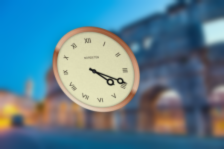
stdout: 4 h 19 min
